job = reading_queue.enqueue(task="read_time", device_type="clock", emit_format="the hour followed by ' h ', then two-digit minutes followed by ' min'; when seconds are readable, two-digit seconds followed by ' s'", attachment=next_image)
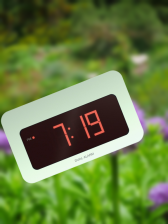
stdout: 7 h 19 min
